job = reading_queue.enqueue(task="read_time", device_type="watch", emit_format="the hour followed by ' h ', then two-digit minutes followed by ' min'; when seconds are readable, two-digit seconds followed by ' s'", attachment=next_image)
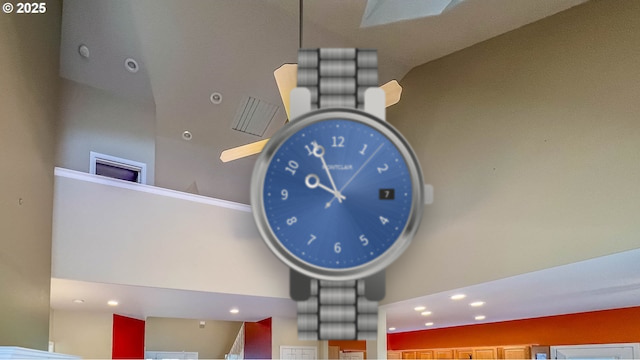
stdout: 9 h 56 min 07 s
